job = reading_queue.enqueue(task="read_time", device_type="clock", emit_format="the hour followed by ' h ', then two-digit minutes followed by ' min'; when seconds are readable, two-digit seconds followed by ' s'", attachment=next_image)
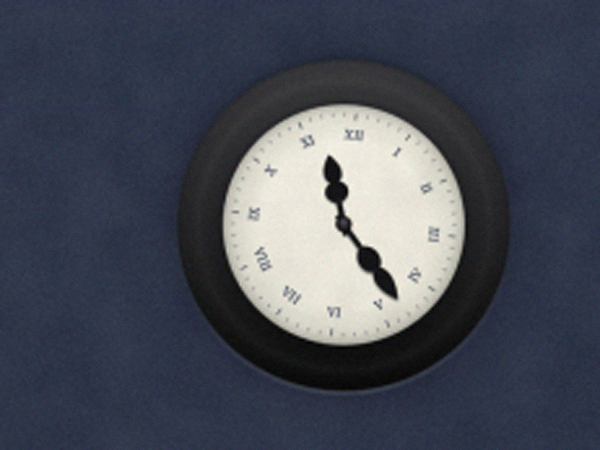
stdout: 11 h 23 min
